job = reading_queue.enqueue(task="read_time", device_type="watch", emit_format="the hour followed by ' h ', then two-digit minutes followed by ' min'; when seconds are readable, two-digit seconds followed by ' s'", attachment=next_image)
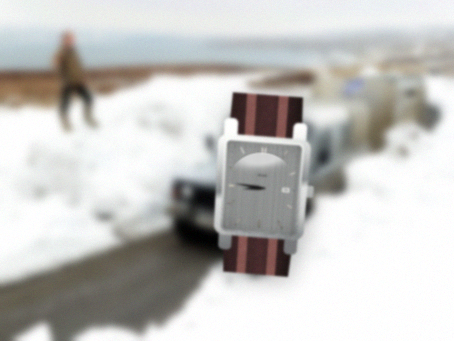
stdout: 8 h 46 min
